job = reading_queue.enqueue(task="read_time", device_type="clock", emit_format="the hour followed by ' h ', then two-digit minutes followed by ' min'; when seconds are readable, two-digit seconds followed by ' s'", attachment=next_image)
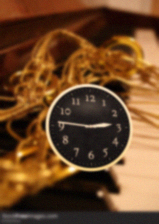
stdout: 2 h 46 min
